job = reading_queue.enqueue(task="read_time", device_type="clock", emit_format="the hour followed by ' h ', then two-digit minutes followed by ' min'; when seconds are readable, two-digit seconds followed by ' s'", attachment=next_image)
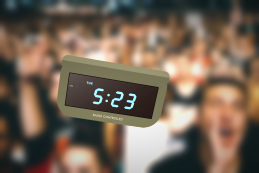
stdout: 5 h 23 min
